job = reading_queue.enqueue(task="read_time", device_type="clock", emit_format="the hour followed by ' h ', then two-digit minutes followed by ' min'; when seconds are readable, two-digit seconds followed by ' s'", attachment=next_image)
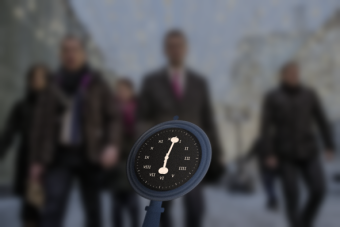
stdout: 6 h 02 min
